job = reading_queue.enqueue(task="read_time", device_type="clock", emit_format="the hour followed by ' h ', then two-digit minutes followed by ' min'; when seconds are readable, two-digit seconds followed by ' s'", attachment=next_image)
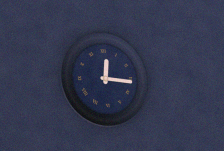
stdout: 12 h 16 min
